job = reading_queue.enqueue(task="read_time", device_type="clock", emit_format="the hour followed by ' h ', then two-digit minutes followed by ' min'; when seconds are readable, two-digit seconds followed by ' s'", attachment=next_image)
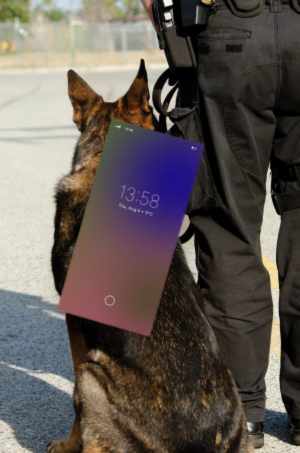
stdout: 13 h 58 min
